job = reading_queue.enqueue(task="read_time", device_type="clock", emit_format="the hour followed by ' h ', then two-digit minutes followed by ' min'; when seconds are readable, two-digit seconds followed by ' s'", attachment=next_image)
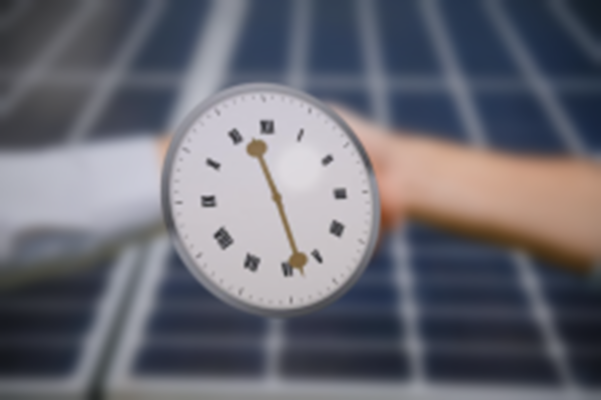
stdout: 11 h 28 min
